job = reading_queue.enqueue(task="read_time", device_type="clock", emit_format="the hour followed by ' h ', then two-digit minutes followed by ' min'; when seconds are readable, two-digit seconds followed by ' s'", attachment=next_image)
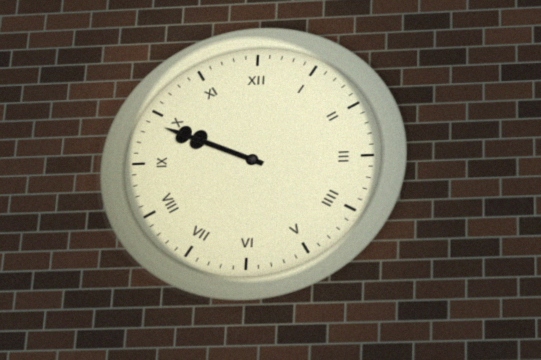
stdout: 9 h 49 min
